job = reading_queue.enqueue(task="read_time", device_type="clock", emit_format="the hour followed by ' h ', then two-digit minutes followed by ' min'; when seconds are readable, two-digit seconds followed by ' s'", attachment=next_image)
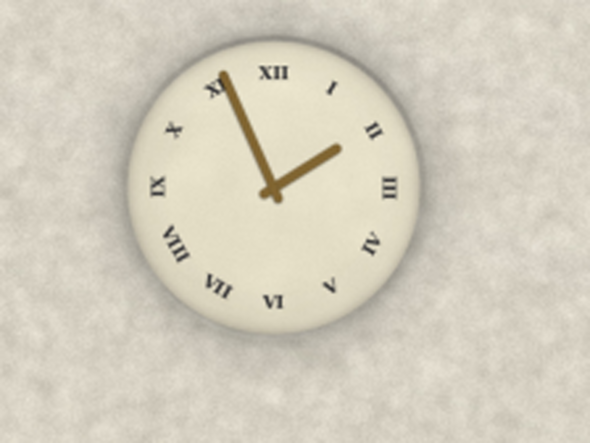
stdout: 1 h 56 min
